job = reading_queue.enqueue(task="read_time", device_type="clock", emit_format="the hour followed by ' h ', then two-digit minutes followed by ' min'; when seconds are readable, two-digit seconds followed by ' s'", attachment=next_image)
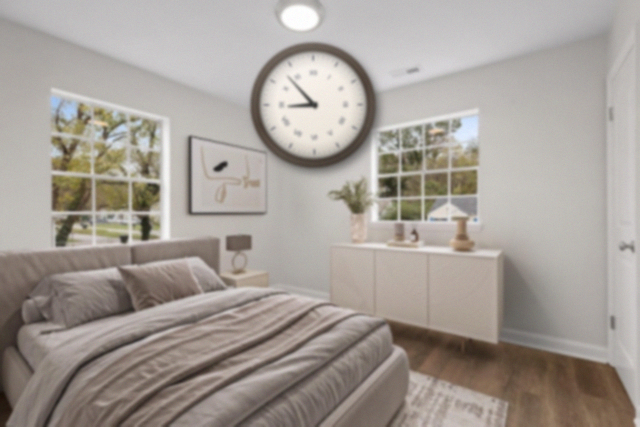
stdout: 8 h 53 min
